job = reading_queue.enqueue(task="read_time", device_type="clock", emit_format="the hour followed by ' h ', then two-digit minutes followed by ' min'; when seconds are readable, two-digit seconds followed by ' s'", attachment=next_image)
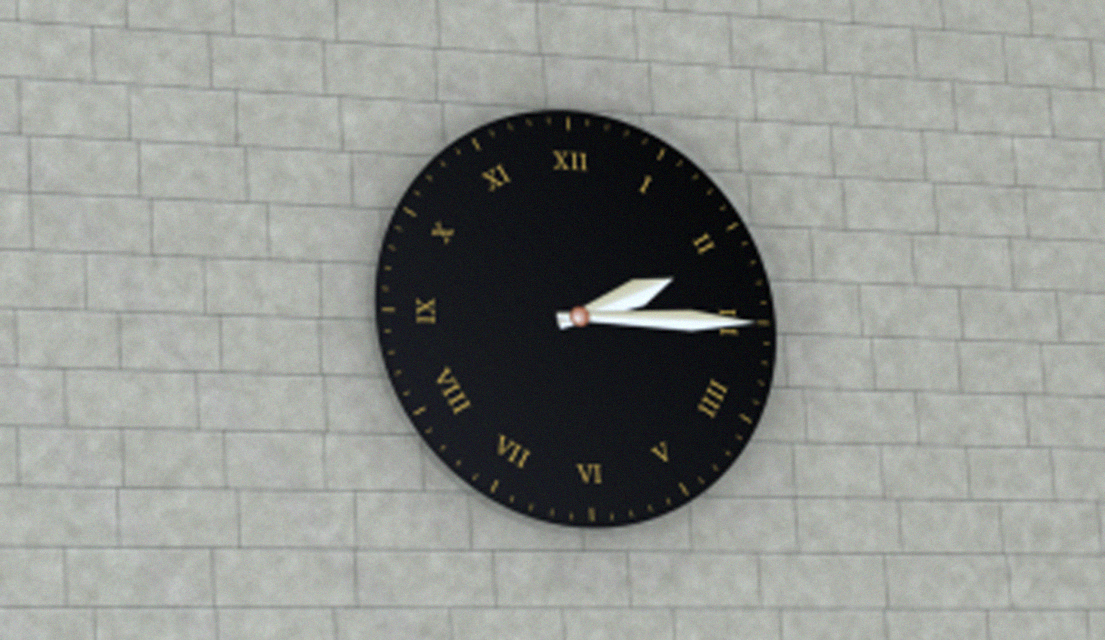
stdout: 2 h 15 min
